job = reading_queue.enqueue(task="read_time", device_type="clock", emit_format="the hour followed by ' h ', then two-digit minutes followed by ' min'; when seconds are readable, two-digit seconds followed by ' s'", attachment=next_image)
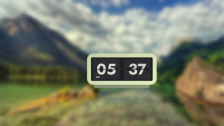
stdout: 5 h 37 min
